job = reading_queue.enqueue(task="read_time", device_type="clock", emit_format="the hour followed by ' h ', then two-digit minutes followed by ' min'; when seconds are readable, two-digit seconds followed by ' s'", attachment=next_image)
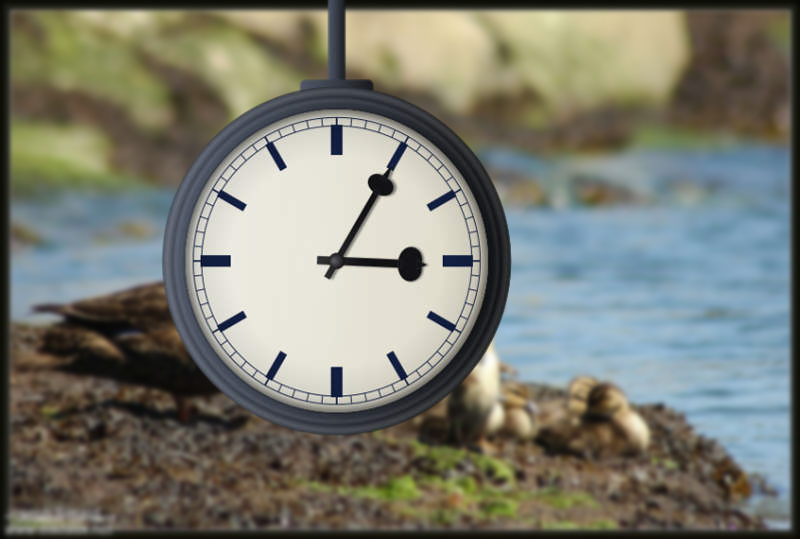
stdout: 3 h 05 min
